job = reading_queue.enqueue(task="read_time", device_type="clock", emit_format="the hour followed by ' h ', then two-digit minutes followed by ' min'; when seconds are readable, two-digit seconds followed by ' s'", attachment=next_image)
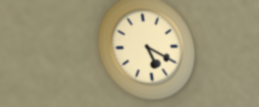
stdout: 5 h 20 min
